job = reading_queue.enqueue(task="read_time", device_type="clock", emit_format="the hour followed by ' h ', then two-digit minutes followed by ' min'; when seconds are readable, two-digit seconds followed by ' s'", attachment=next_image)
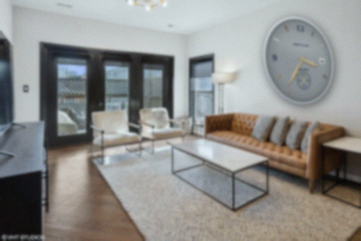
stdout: 3 h 36 min
